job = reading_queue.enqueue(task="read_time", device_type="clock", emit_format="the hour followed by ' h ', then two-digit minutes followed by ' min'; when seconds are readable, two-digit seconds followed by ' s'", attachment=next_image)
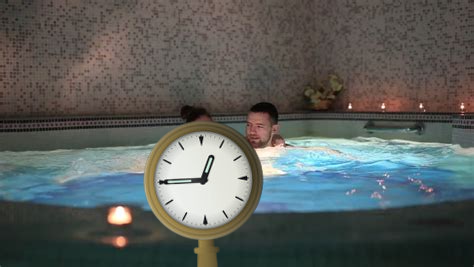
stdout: 12 h 45 min
